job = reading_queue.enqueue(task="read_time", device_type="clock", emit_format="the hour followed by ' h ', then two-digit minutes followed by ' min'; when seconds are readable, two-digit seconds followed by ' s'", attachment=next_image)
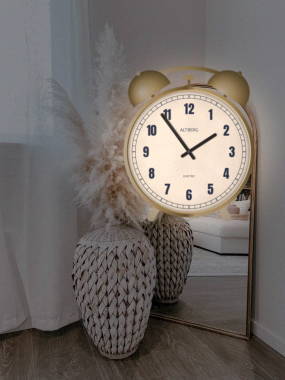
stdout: 1 h 54 min
